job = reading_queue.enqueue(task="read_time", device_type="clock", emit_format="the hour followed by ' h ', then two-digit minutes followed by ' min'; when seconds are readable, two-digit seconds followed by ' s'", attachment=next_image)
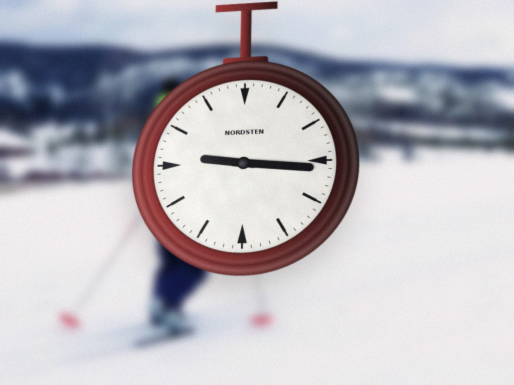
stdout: 9 h 16 min
